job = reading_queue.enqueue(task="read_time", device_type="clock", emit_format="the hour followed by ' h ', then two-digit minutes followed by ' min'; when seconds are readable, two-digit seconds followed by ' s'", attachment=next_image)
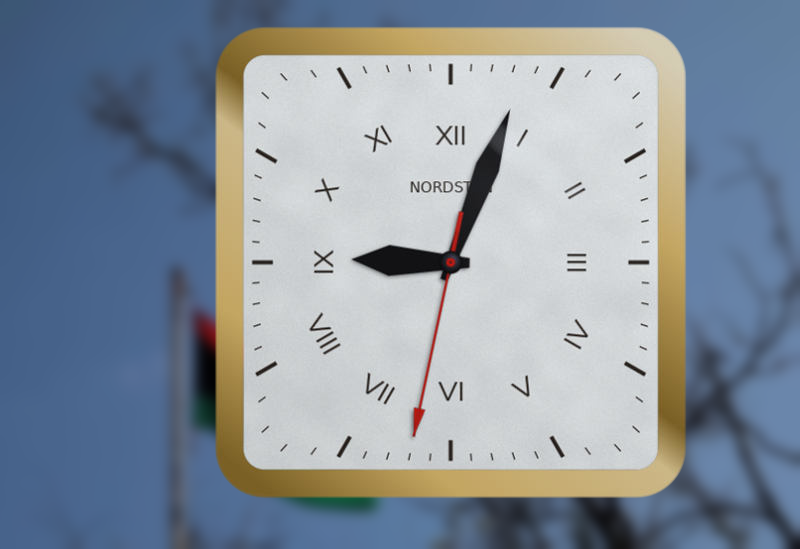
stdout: 9 h 03 min 32 s
